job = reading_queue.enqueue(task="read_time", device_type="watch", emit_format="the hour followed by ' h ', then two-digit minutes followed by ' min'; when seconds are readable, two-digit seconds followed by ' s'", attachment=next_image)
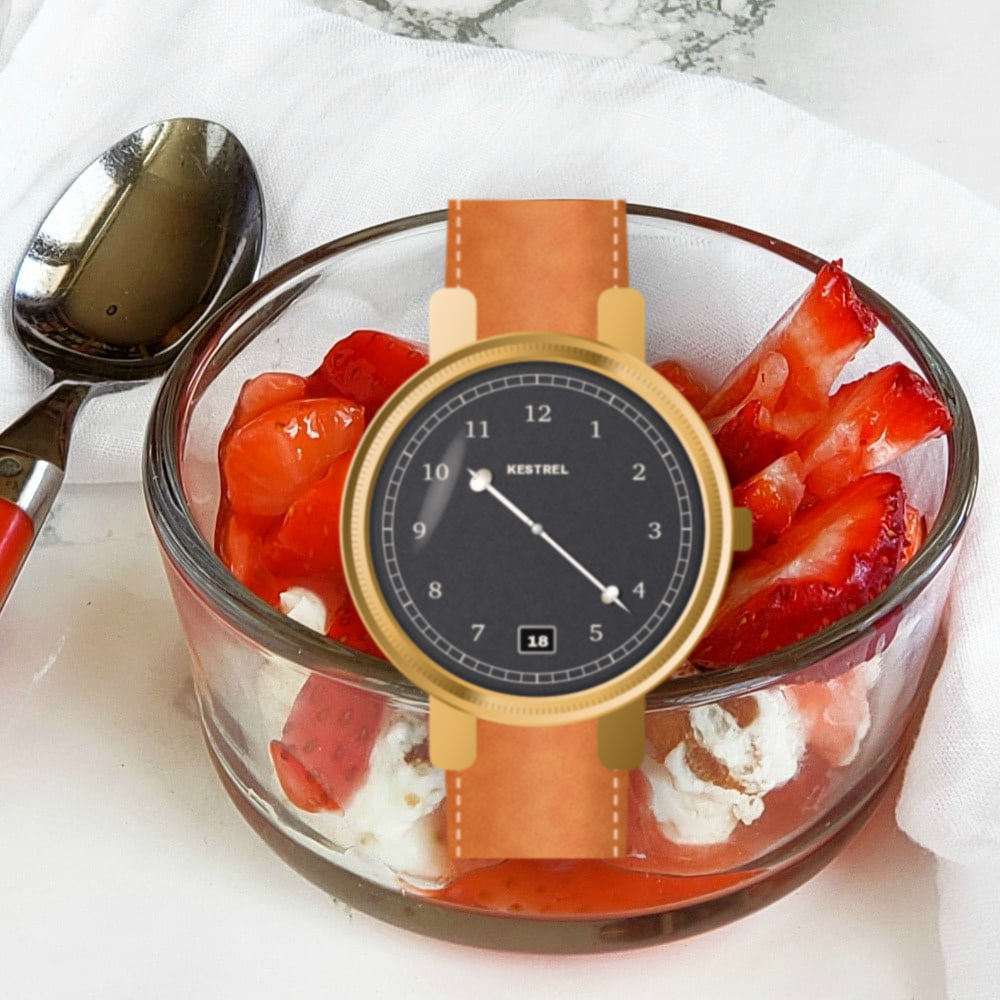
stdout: 10 h 22 min
